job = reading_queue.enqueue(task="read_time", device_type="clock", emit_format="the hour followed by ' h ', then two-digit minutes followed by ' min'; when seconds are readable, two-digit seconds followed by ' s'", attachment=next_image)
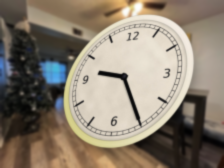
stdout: 9 h 25 min
